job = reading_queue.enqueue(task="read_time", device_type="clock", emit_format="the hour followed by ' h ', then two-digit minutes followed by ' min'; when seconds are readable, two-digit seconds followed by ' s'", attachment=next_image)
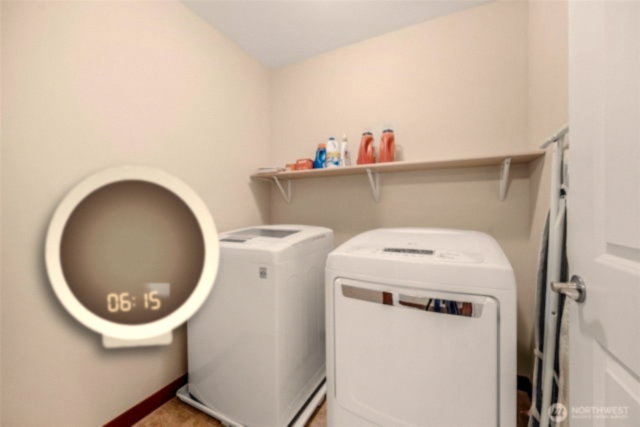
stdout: 6 h 15 min
